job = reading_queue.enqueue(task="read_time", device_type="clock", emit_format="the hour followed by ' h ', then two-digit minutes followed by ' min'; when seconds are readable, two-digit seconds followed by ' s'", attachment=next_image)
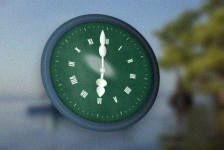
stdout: 5 h 59 min
